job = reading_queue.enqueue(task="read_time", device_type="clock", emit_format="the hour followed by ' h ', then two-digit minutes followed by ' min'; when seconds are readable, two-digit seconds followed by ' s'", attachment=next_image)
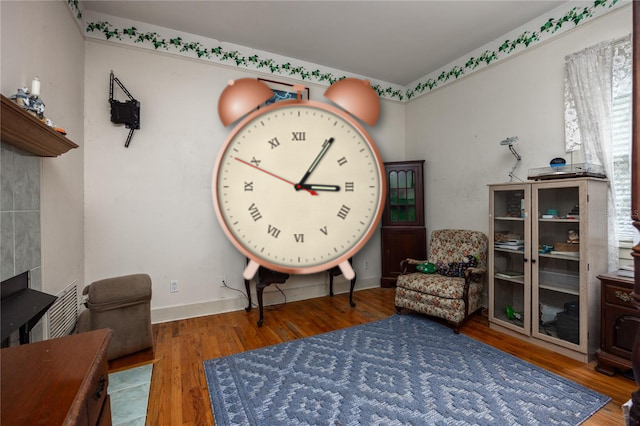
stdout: 3 h 05 min 49 s
